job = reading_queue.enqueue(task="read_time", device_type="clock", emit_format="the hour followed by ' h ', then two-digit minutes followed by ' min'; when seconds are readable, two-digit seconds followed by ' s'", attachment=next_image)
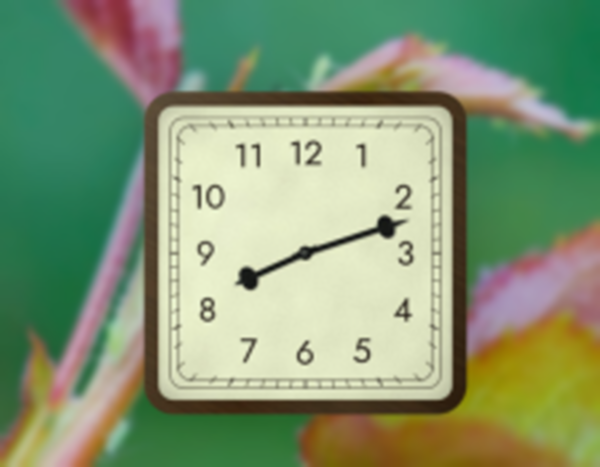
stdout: 8 h 12 min
